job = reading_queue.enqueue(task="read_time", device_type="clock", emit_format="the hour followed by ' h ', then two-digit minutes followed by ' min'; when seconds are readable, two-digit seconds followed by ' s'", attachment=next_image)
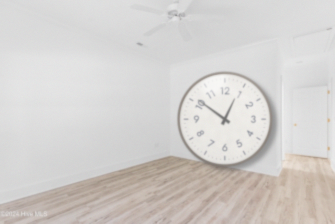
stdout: 12 h 51 min
